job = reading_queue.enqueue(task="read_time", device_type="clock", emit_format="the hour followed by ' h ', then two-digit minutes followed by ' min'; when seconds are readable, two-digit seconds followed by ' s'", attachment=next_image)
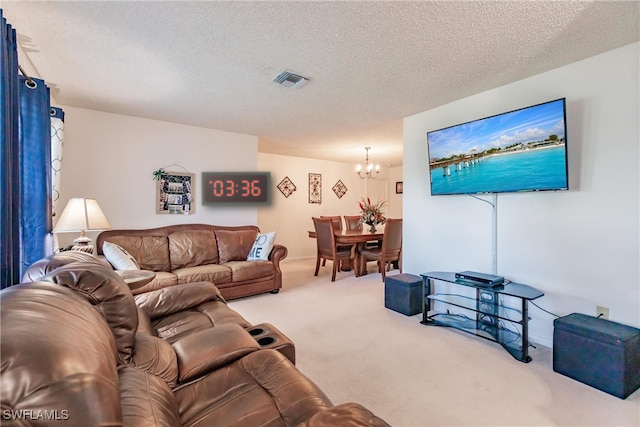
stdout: 3 h 36 min
